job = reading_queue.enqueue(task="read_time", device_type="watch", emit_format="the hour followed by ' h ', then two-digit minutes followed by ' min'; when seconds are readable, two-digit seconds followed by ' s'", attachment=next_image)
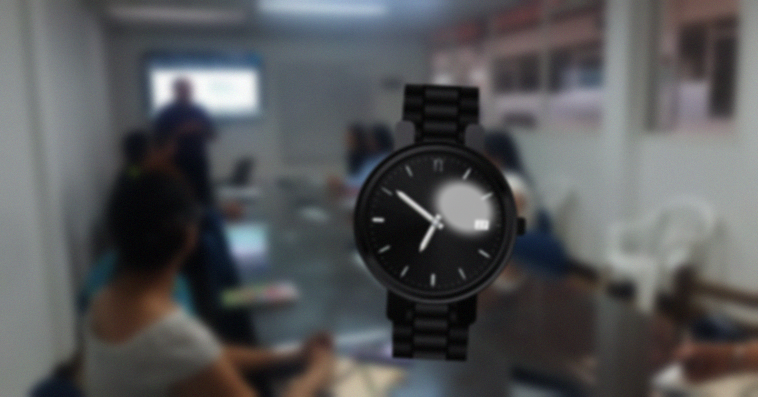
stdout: 6 h 51 min
